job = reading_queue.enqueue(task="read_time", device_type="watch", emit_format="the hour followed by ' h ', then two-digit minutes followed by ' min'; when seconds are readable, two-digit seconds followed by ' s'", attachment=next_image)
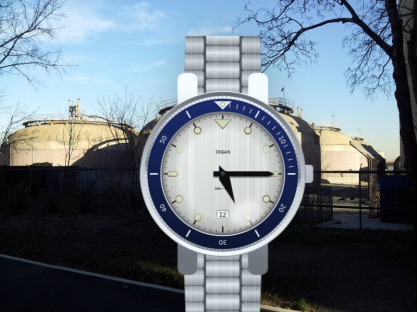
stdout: 5 h 15 min
